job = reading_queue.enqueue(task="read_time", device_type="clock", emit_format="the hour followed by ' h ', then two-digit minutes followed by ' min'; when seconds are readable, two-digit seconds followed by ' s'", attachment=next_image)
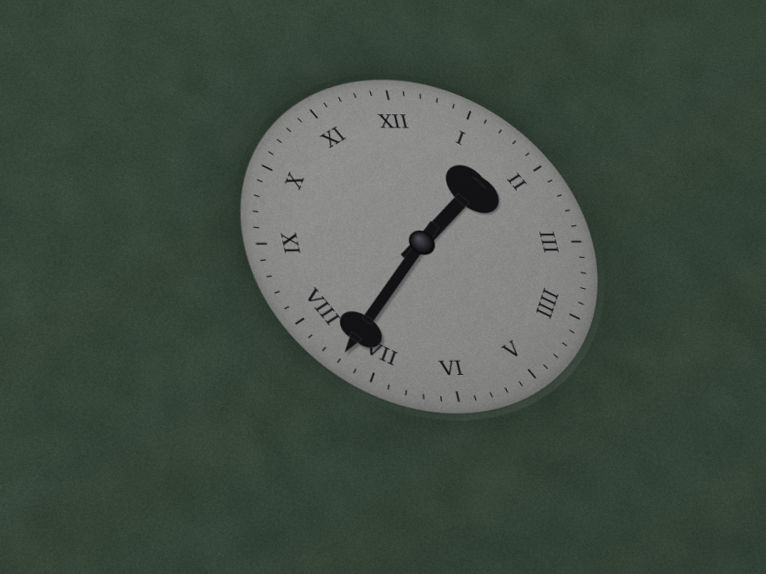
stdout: 1 h 37 min
